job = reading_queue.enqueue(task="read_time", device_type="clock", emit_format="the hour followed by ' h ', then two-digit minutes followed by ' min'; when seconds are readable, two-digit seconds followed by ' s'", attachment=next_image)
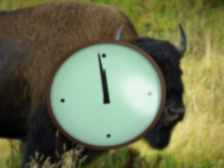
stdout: 11 h 59 min
